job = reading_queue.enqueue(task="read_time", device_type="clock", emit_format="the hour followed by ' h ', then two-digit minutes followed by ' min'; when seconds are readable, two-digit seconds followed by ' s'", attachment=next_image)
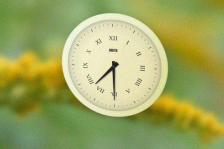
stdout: 7 h 30 min
